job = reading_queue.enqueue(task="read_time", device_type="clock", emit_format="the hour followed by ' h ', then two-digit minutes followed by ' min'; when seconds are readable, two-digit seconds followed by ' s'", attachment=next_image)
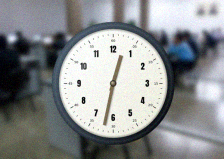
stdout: 12 h 32 min
